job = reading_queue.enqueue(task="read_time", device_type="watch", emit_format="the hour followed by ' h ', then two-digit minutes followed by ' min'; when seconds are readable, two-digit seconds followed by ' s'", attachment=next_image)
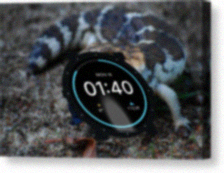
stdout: 1 h 40 min
